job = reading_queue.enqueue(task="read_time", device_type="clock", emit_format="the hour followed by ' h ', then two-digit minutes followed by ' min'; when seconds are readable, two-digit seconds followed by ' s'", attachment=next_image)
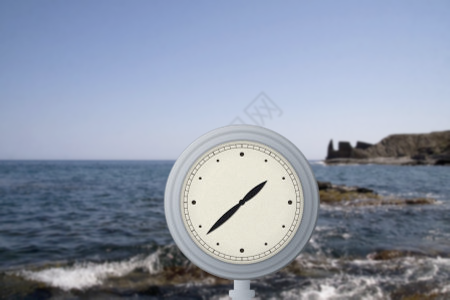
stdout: 1 h 38 min
